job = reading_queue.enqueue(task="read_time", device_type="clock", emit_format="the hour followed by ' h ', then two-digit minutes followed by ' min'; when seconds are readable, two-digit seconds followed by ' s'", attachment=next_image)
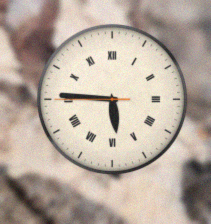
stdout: 5 h 45 min 45 s
